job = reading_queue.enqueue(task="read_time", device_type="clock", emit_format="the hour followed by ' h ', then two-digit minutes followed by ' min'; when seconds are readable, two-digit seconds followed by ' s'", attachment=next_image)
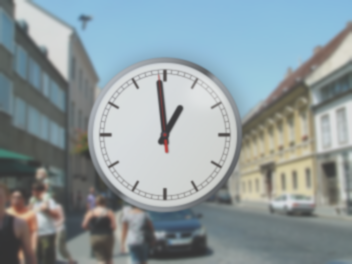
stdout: 12 h 58 min 59 s
